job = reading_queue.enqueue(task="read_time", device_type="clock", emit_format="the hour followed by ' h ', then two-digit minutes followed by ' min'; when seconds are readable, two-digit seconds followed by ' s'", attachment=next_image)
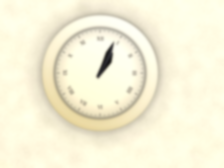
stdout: 1 h 04 min
